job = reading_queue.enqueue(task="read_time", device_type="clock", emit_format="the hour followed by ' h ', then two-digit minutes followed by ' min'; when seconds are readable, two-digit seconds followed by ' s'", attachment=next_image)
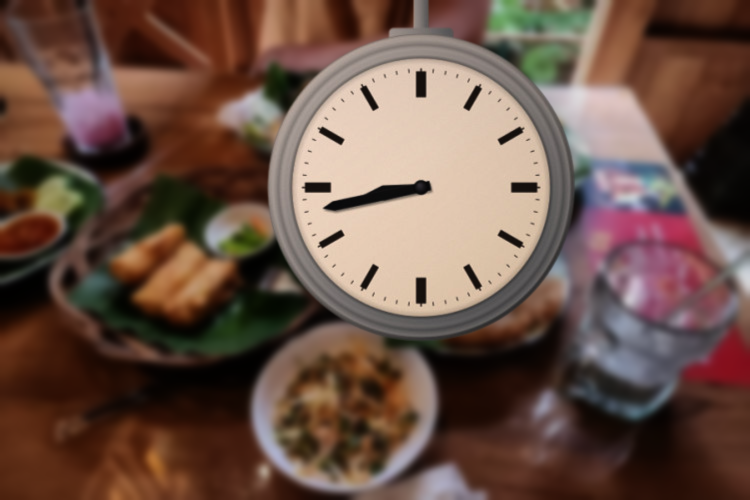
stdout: 8 h 43 min
